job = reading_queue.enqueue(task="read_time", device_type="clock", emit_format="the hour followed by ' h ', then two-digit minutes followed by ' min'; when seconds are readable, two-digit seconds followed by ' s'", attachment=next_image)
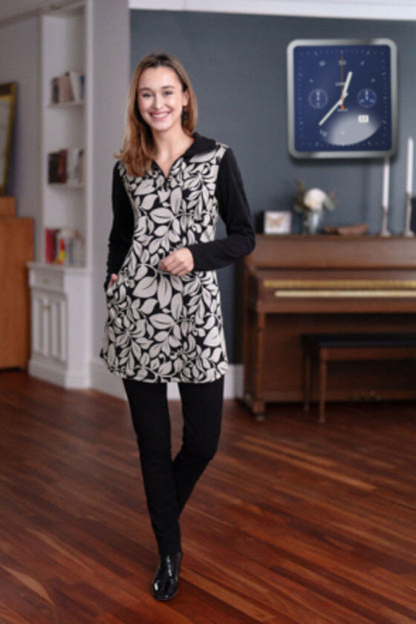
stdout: 12 h 37 min
